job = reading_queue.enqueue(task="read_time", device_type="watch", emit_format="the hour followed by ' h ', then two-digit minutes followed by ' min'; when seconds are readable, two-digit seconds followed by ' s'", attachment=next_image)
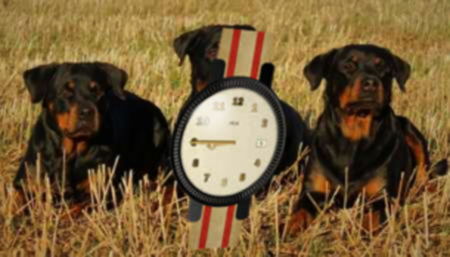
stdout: 8 h 45 min
